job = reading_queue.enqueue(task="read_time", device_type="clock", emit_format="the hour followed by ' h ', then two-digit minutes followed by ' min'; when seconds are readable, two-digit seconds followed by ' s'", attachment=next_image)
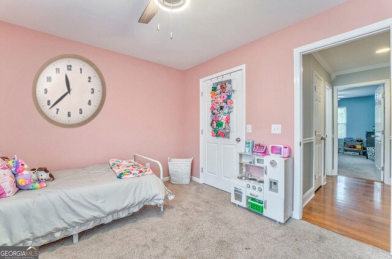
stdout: 11 h 38 min
